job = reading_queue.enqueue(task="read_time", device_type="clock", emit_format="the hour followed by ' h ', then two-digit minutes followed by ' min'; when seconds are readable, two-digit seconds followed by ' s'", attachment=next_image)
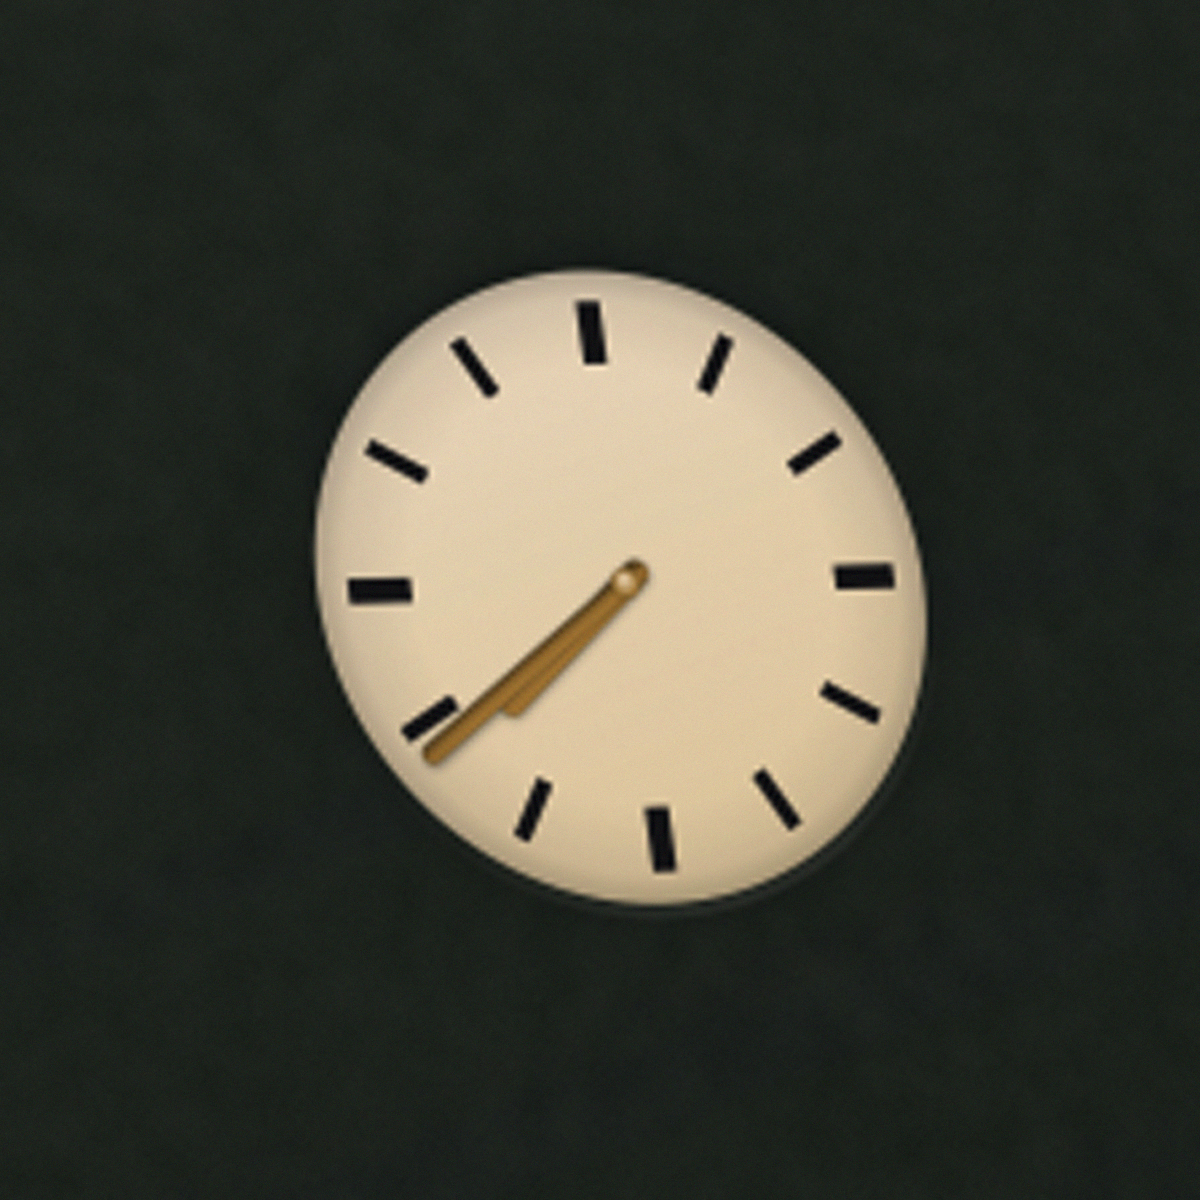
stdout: 7 h 39 min
